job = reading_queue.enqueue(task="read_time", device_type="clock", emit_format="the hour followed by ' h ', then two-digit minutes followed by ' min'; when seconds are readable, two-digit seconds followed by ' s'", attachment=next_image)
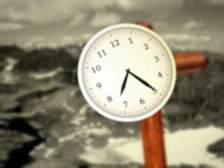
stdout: 7 h 25 min
